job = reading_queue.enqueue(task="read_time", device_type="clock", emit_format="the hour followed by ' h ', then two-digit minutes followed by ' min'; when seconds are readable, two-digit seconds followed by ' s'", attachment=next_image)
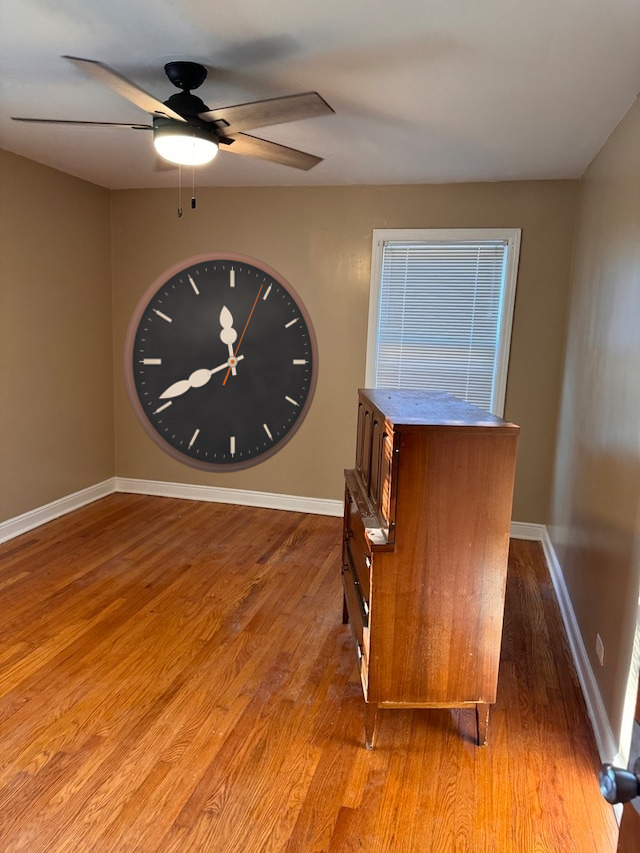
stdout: 11 h 41 min 04 s
